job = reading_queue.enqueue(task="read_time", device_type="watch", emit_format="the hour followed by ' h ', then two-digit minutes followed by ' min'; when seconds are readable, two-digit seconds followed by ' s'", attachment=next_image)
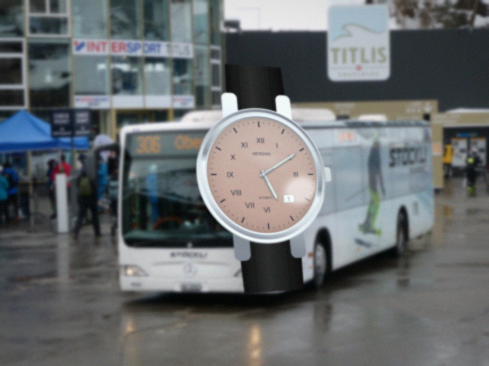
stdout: 5 h 10 min
